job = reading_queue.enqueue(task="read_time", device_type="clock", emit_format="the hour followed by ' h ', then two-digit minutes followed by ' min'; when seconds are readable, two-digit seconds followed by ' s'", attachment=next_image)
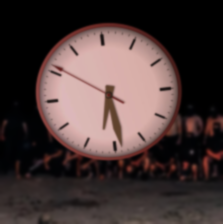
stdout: 6 h 28 min 51 s
